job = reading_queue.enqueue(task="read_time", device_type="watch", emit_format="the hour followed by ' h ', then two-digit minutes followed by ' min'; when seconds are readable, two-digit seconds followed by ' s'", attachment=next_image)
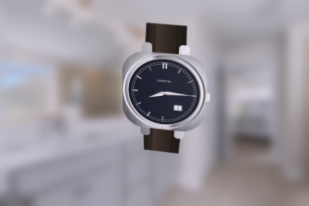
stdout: 8 h 15 min
